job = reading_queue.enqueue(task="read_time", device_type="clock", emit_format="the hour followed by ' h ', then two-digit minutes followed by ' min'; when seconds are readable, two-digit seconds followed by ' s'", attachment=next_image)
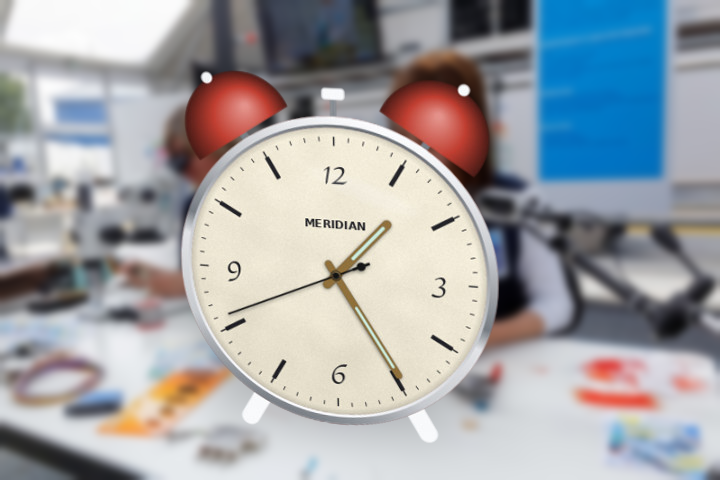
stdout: 1 h 24 min 41 s
